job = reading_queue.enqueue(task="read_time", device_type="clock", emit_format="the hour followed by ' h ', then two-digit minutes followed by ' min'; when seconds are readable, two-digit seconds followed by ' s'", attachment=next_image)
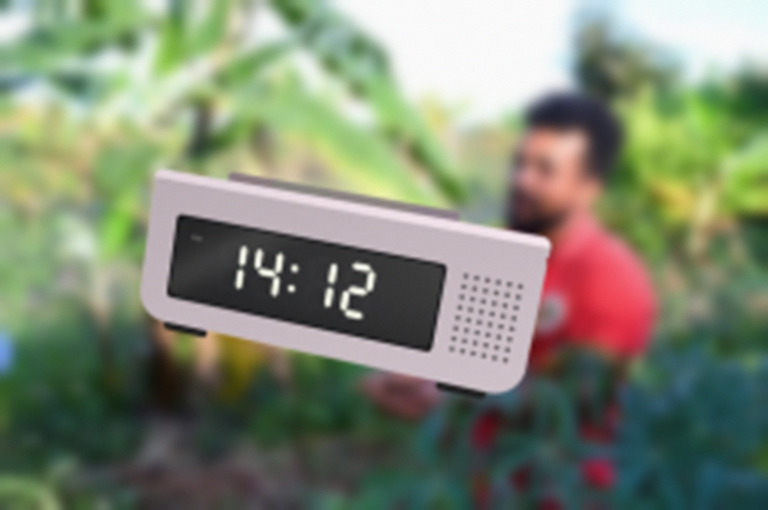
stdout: 14 h 12 min
